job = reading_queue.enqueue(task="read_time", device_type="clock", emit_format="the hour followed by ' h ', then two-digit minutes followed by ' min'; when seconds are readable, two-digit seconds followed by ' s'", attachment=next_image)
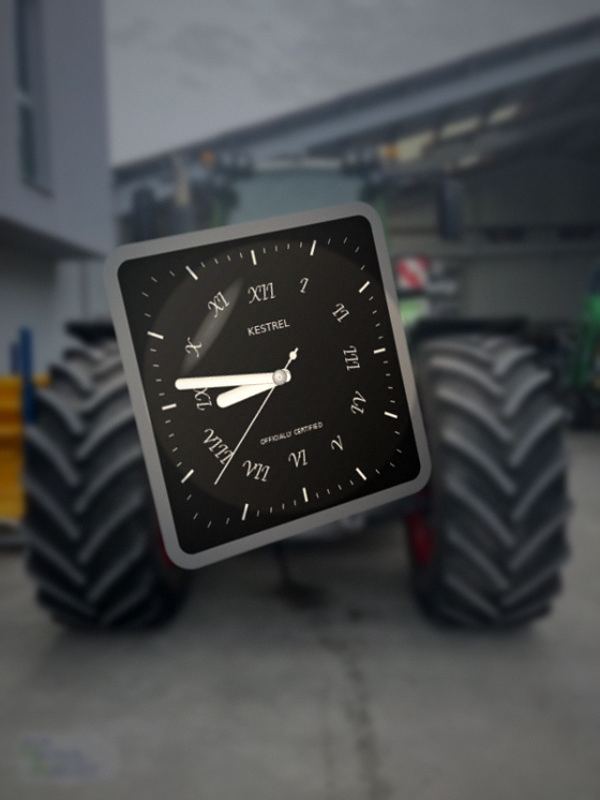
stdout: 8 h 46 min 38 s
